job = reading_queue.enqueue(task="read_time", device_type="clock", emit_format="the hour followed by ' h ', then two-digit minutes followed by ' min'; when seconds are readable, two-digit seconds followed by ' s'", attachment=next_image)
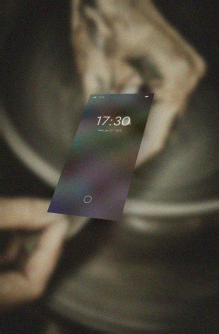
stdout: 17 h 30 min
